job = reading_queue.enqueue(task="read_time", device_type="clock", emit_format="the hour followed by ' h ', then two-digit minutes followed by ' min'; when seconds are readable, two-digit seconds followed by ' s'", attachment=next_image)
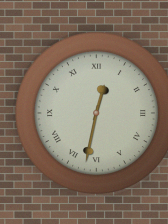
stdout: 12 h 32 min
